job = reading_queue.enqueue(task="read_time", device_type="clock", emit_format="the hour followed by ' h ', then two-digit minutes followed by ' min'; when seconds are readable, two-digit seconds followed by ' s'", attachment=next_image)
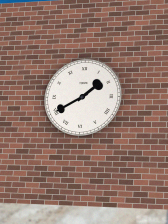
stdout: 1 h 40 min
